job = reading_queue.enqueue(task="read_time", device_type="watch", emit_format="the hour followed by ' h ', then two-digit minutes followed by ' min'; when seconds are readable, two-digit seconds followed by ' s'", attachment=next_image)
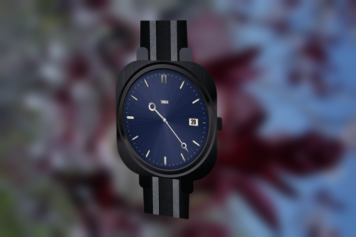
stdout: 10 h 23 min
